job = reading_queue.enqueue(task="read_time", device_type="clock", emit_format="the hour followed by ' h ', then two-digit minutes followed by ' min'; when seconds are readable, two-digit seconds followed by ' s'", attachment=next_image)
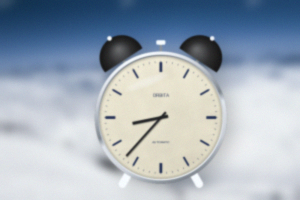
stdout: 8 h 37 min
